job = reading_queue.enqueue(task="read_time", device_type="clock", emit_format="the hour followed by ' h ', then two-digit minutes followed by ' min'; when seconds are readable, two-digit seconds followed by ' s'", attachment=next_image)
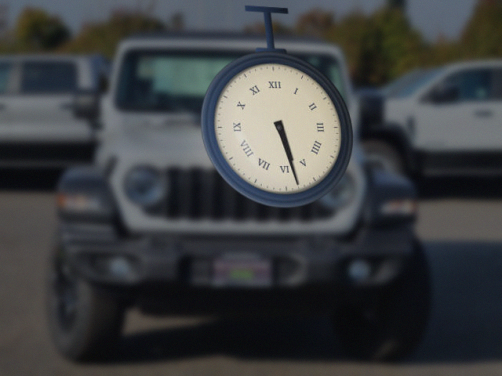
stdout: 5 h 28 min
